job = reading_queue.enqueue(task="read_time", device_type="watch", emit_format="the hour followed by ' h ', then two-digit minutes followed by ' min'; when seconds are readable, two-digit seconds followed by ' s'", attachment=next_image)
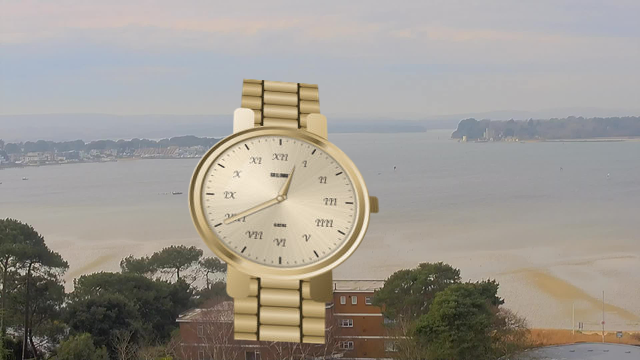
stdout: 12 h 40 min
